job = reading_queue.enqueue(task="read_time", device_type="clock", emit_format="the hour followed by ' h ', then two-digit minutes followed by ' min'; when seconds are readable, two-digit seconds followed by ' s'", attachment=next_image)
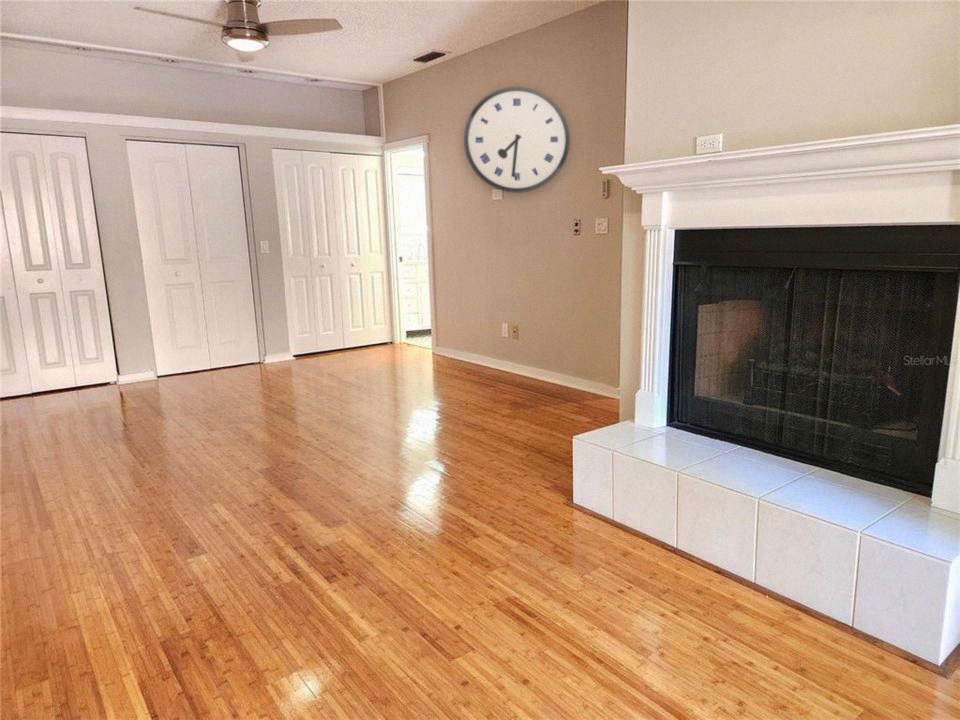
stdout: 7 h 31 min
